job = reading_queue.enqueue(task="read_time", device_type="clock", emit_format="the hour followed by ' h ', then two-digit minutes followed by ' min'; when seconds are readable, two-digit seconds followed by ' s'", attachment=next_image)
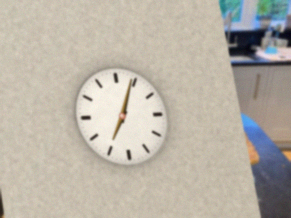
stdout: 7 h 04 min
